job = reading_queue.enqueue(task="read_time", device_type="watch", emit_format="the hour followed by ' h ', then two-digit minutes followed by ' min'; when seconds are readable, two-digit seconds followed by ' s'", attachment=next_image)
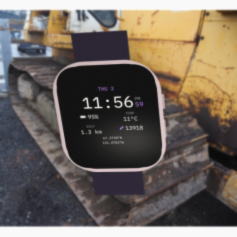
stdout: 11 h 56 min
